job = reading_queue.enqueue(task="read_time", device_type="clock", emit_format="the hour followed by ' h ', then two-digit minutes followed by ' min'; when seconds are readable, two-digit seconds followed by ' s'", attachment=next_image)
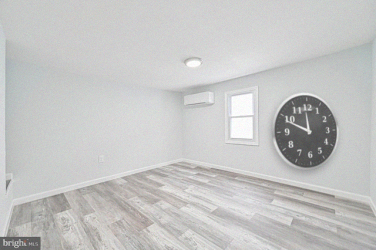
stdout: 11 h 49 min
